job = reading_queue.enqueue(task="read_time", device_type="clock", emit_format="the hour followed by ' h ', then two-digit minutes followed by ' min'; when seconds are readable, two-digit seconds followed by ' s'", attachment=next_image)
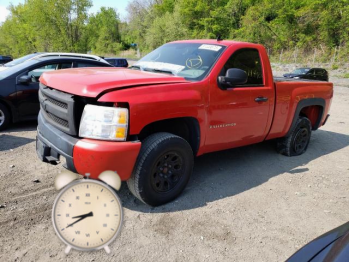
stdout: 8 h 40 min
